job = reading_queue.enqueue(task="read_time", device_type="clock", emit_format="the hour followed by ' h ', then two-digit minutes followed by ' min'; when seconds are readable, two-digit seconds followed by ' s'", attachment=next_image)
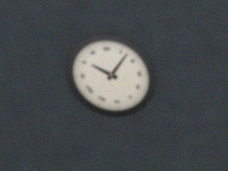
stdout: 10 h 07 min
